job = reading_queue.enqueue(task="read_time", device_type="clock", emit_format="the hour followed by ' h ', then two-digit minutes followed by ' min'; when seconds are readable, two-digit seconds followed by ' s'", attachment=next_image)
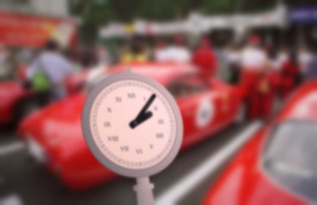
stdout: 2 h 07 min
